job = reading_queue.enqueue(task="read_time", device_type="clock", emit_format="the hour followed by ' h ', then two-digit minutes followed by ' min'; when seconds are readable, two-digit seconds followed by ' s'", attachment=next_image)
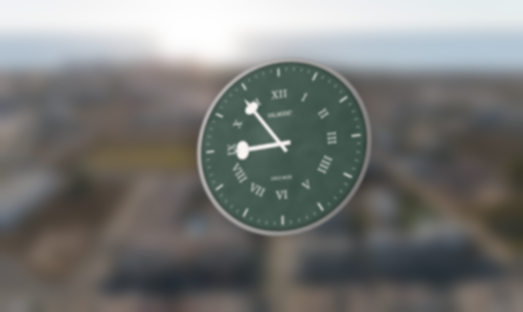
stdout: 8 h 54 min
